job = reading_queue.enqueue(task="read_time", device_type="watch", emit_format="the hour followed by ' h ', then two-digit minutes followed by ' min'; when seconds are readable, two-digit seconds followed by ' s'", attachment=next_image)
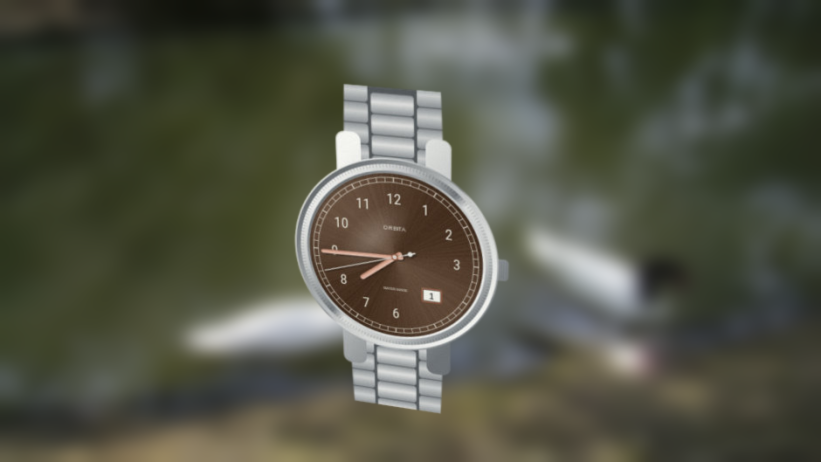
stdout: 7 h 44 min 42 s
